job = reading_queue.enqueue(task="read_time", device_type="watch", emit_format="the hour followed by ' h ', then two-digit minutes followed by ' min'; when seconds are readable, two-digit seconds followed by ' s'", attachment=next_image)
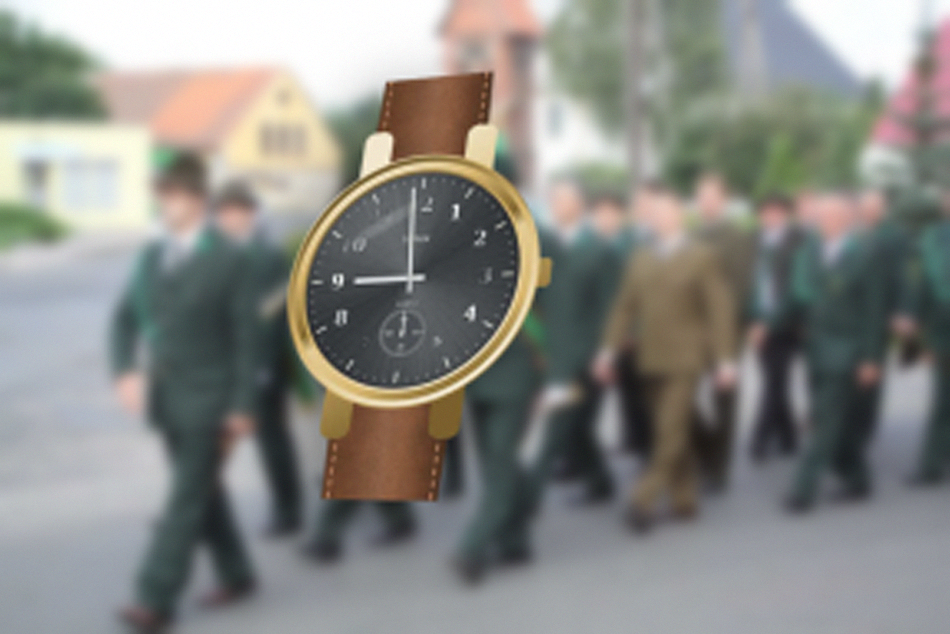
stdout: 8 h 59 min
